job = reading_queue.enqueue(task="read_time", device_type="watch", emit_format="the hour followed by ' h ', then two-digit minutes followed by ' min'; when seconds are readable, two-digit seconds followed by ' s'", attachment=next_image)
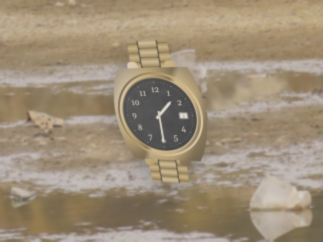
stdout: 1 h 30 min
